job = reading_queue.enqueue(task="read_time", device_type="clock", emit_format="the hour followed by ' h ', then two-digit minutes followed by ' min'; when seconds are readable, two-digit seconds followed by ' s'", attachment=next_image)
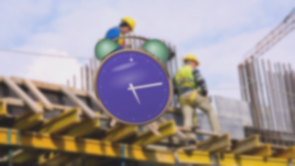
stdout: 5 h 13 min
